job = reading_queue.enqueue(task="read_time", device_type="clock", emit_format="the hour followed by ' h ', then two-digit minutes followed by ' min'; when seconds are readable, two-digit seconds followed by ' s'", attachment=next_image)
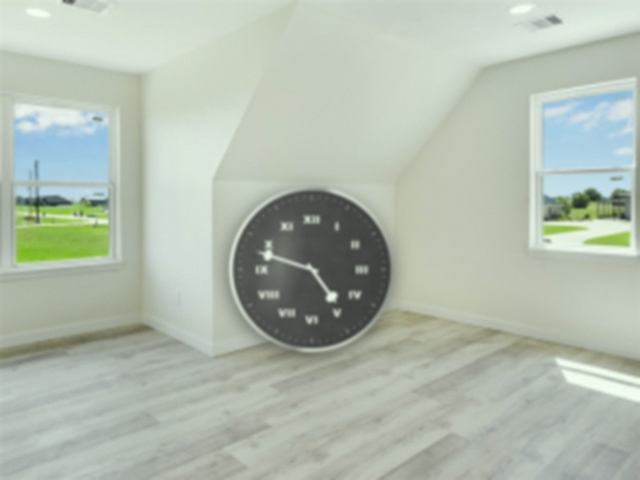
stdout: 4 h 48 min
